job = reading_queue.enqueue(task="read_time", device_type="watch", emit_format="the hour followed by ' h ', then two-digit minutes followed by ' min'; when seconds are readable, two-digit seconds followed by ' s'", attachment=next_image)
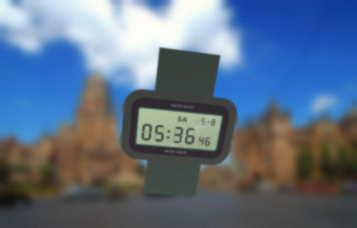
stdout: 5 h 36 min
